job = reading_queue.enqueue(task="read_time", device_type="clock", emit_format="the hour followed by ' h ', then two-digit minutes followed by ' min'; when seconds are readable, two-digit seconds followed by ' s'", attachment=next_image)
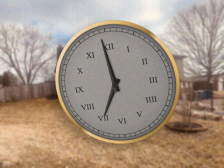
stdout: 6 h 59 min
